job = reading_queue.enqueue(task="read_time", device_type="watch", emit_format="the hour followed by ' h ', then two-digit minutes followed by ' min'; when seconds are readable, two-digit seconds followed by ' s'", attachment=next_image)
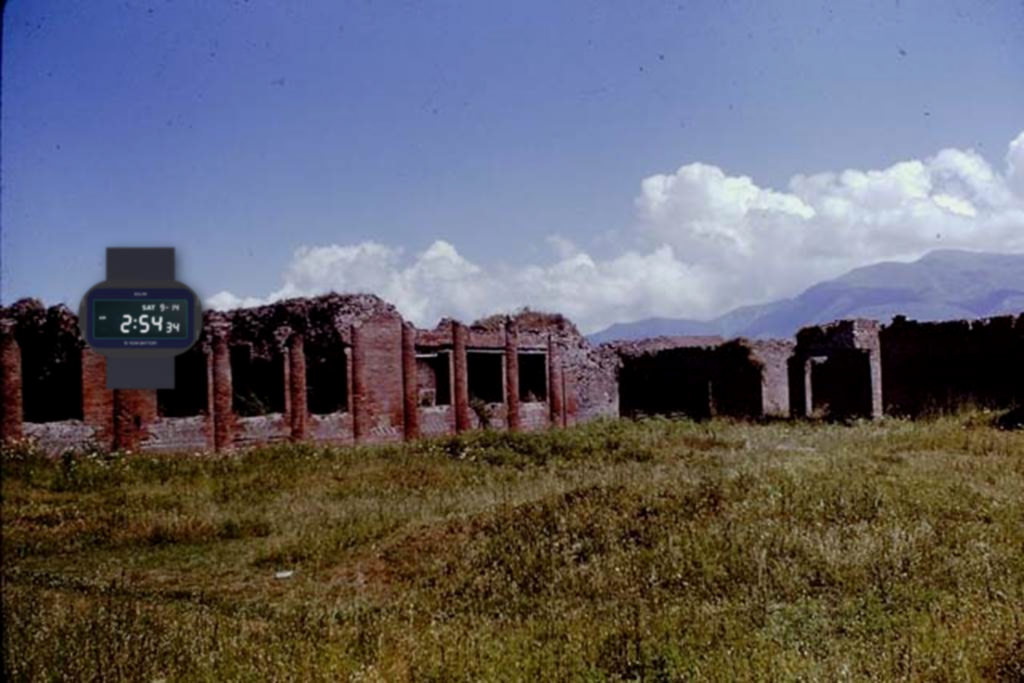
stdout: 2 h 54 min
